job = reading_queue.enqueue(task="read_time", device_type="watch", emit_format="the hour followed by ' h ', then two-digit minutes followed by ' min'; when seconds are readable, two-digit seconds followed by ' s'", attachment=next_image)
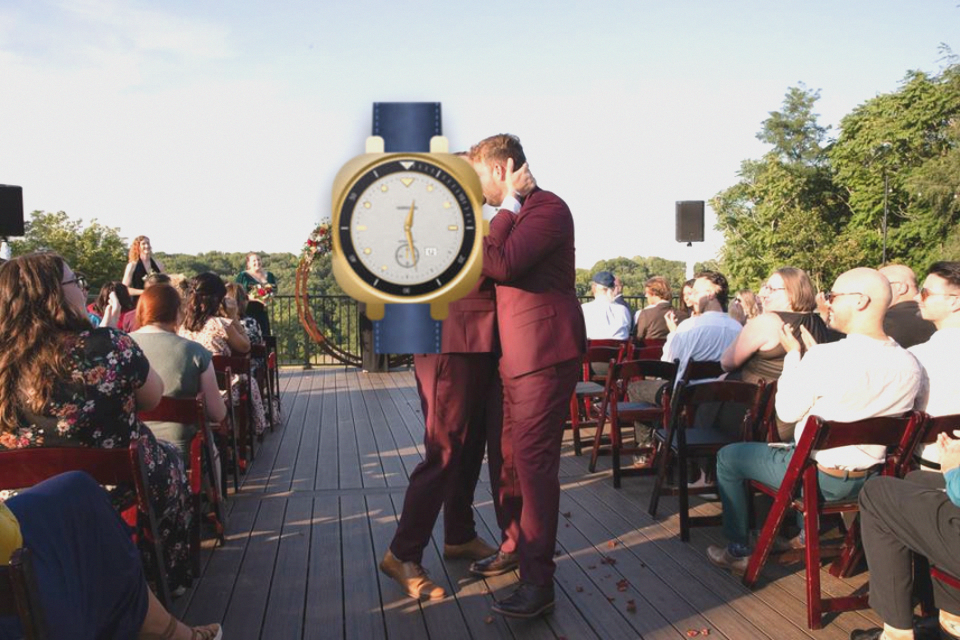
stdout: 12 h 28 min
